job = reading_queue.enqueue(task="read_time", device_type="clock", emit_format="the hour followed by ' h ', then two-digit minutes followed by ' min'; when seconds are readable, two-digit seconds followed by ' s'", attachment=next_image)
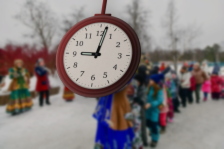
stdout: 9 h 02 min
